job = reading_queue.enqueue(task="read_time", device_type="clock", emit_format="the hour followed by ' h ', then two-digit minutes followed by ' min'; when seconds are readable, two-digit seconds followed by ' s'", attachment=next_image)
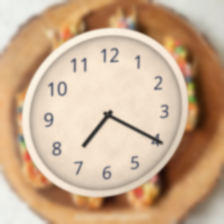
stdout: 7 h 20 min
